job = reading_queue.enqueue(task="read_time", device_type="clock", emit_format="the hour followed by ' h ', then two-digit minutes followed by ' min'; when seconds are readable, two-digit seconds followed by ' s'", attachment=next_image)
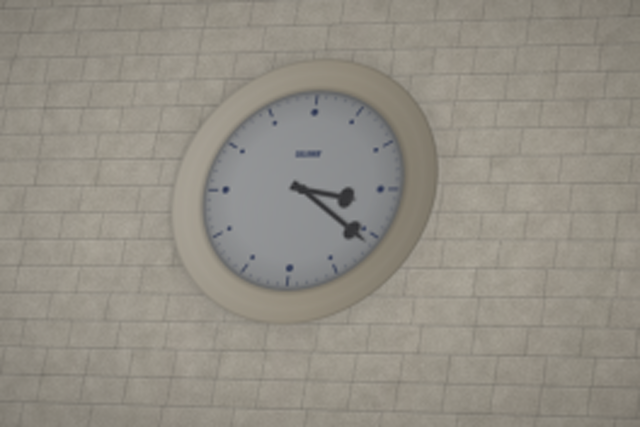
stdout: 3 h 21 min
